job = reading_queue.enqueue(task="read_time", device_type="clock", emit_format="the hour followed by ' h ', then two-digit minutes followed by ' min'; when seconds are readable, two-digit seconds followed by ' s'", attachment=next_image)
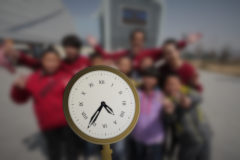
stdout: 4 h 36 min
